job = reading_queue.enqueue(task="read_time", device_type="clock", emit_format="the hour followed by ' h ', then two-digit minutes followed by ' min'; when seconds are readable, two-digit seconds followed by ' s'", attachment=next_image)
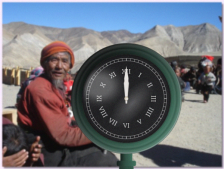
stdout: 12 h 00 min
